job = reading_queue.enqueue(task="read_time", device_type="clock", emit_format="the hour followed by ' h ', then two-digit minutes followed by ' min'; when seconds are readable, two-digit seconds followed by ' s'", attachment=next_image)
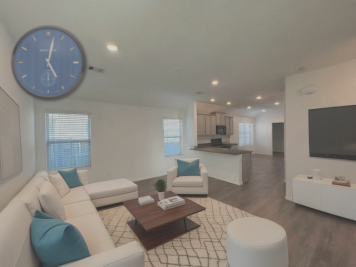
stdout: 5 h 02 min
